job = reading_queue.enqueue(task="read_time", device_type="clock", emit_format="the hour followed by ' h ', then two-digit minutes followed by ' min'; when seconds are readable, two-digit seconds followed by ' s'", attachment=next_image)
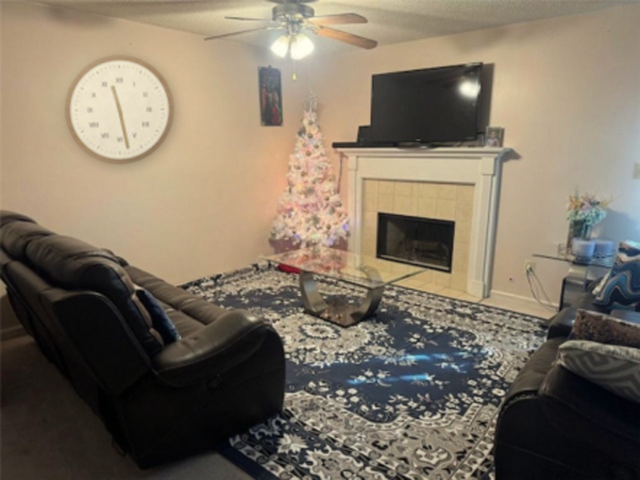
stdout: 11 h 28 min
